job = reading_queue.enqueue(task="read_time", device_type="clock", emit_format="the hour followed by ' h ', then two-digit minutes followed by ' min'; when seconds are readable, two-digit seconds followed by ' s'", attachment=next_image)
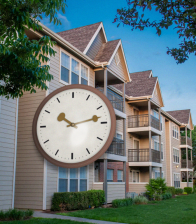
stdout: 10 h 13 min
